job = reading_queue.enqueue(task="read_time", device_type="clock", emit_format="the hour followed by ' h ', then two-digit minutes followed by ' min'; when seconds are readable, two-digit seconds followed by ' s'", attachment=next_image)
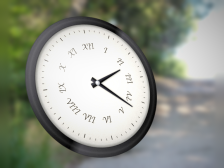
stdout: 2 h 22 min
